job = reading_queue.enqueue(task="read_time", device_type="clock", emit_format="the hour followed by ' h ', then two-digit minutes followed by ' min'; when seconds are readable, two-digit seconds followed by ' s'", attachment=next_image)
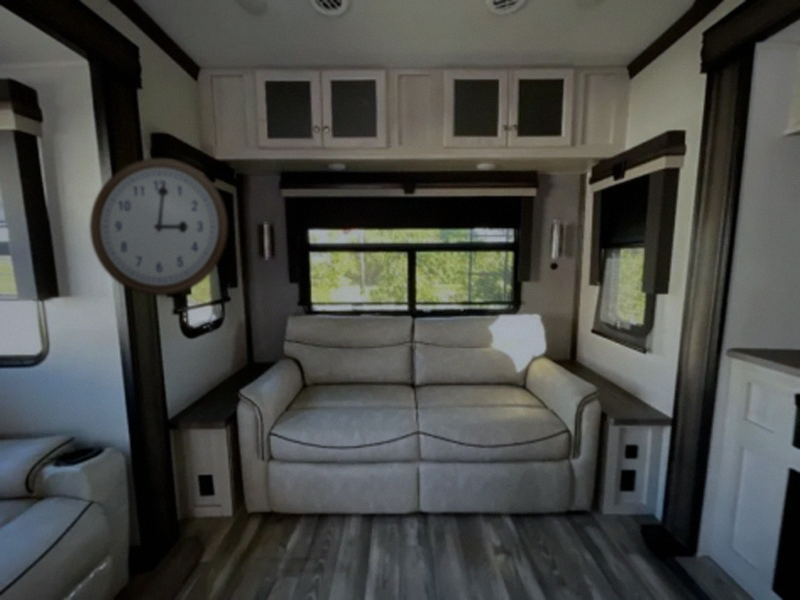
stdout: 3 h 01 min
